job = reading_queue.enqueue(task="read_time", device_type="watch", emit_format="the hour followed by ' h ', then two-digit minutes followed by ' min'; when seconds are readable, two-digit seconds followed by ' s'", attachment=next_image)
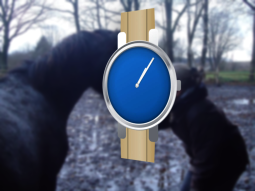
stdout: 1 h 06 min
